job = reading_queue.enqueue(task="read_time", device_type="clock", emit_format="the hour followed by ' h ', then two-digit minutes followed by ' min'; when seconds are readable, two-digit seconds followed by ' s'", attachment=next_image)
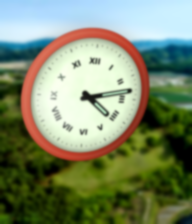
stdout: 4 h 13 min
